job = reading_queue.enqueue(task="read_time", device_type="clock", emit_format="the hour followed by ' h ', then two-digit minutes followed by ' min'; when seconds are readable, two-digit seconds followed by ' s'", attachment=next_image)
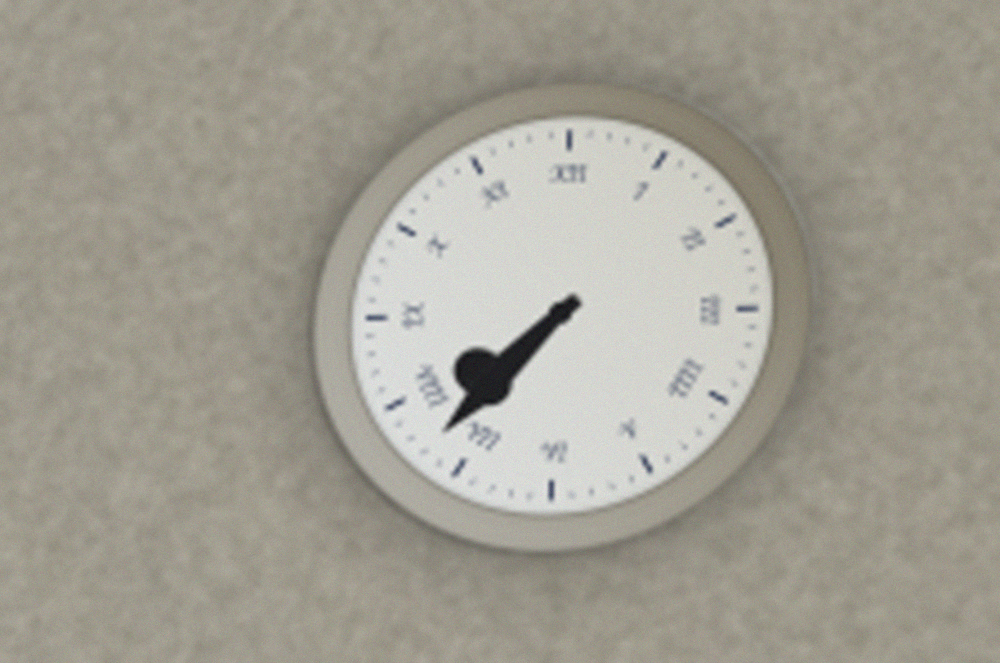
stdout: 7 h 37 min
